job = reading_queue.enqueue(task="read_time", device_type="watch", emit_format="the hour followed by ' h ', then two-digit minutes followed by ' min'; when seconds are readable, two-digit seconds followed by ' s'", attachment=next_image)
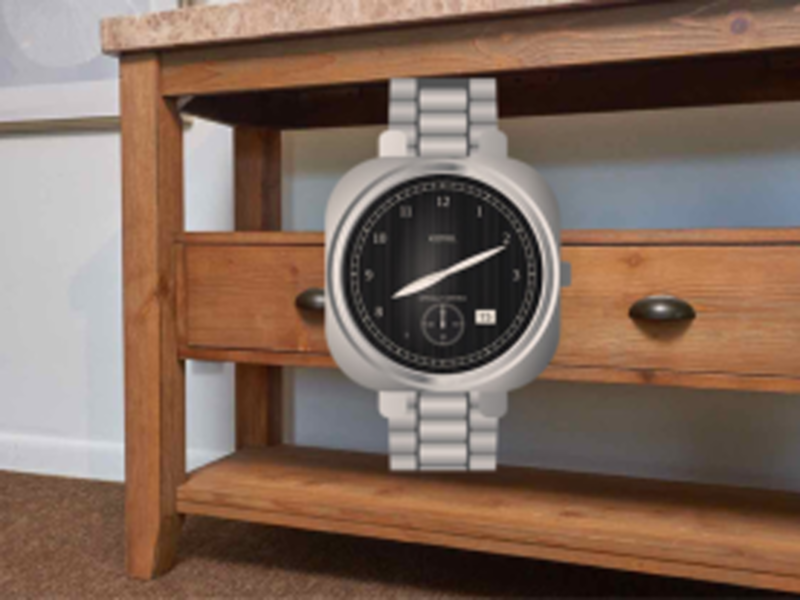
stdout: 8 h 11 min
